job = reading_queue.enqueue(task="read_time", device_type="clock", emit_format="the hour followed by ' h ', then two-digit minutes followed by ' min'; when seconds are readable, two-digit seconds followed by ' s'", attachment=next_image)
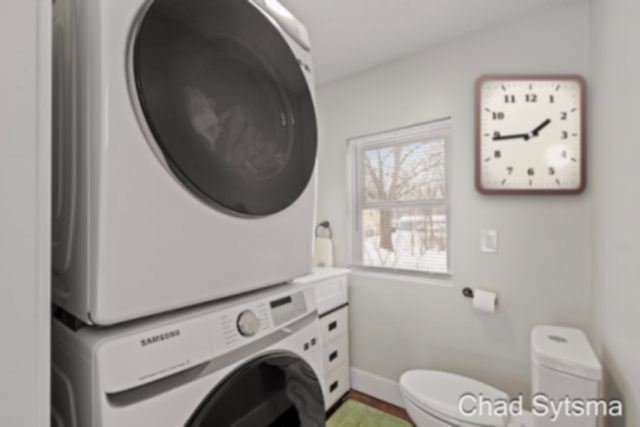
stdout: 1 h 44 min
